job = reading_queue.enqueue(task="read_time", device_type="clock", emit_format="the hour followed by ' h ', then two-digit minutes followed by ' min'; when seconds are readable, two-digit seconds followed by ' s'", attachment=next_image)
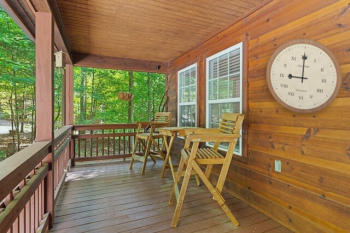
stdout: 9 h 00 min
